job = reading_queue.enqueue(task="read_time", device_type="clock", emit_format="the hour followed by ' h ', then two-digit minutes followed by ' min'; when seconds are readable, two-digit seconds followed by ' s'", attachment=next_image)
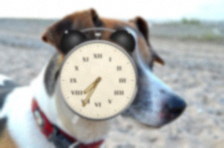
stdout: 7 h 35 min
